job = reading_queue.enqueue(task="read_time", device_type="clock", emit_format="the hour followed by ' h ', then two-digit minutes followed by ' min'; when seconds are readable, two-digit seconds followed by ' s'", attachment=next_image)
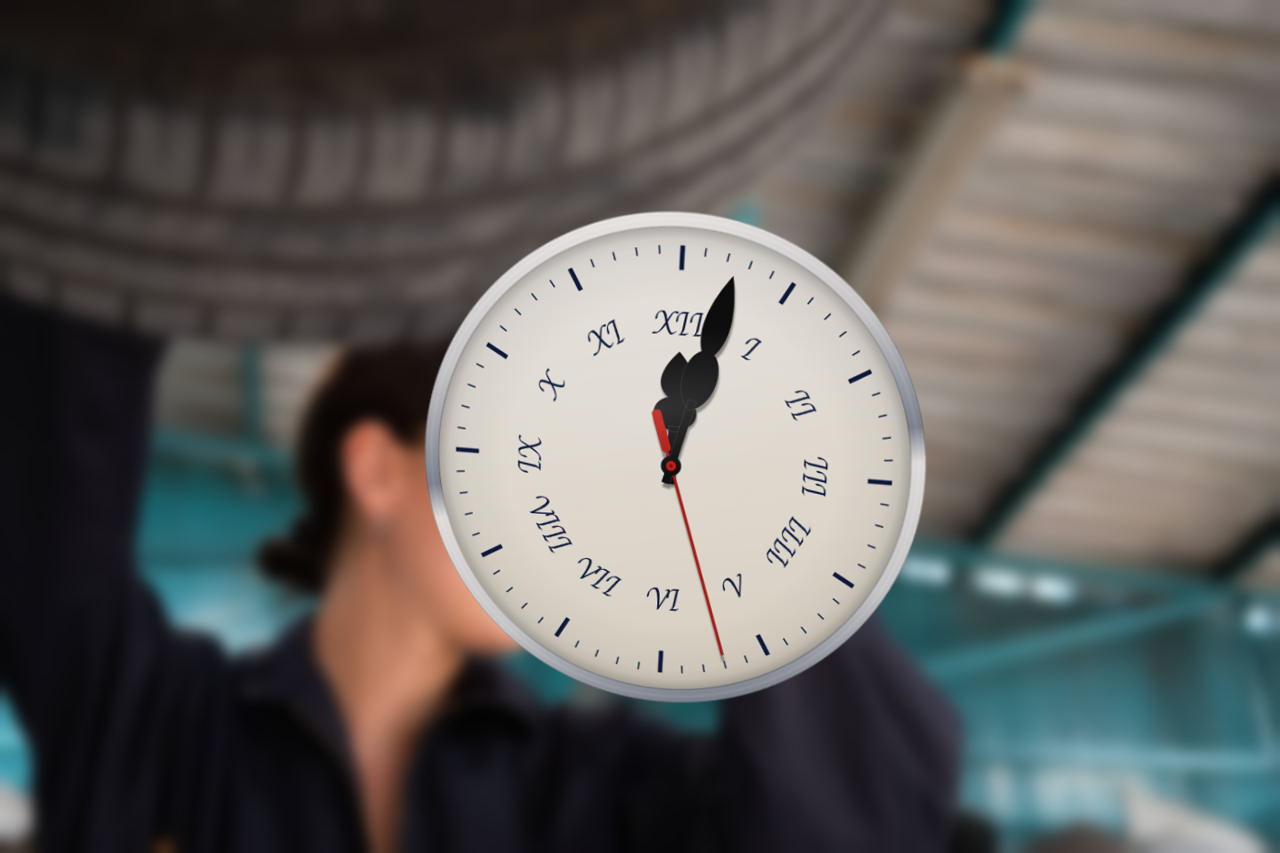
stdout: 12 h 02 min 27 s
